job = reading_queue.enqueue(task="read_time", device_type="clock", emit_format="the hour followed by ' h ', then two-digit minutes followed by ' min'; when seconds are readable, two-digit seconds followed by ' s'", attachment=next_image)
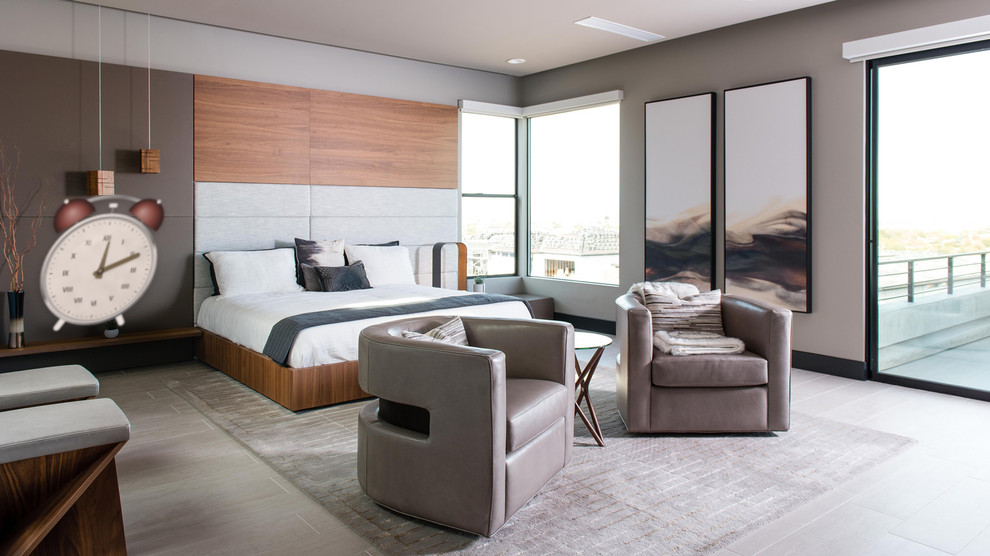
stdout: 12 h 11 min
